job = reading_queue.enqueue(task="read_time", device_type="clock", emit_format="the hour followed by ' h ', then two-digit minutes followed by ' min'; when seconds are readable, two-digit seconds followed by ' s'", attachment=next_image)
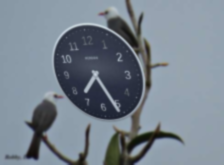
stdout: 7 h 26 min
